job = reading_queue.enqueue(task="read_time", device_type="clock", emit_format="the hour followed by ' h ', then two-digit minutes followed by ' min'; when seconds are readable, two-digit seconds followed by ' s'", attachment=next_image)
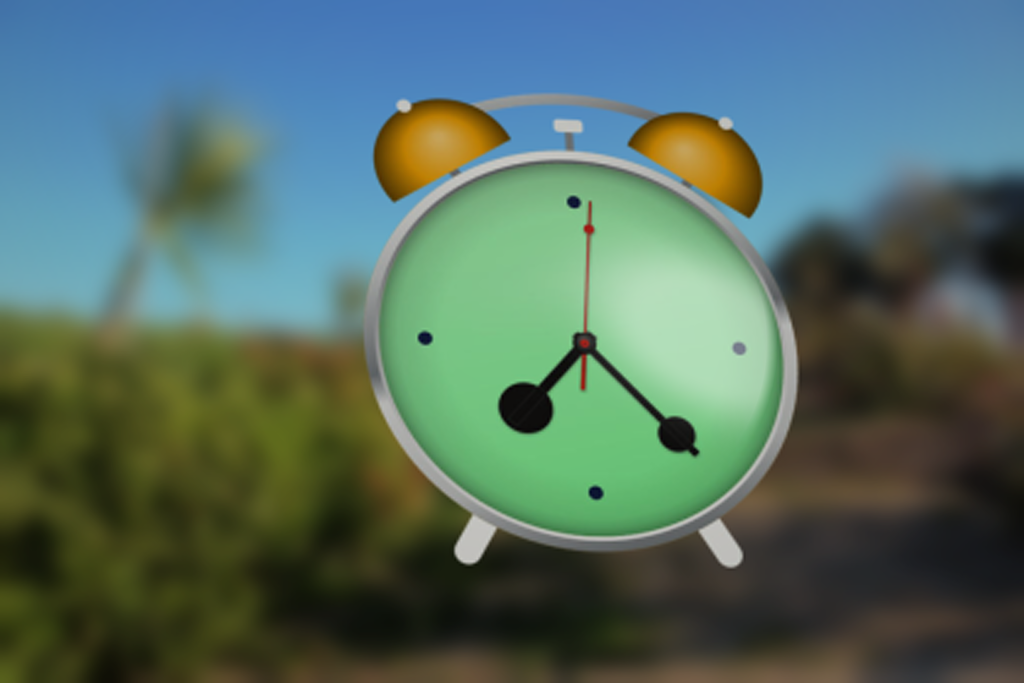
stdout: 7 h 23 min 01 s
